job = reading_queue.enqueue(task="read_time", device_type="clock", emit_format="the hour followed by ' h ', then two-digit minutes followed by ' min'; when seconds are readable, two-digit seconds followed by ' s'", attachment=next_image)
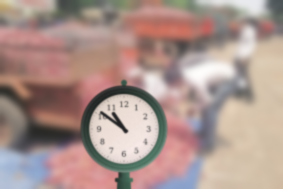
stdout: 10 h 51 min
